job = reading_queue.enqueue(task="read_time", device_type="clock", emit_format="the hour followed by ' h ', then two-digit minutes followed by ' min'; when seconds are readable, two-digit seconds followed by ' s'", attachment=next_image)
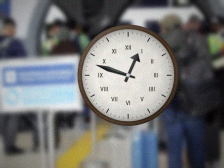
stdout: 12 h 48 min
